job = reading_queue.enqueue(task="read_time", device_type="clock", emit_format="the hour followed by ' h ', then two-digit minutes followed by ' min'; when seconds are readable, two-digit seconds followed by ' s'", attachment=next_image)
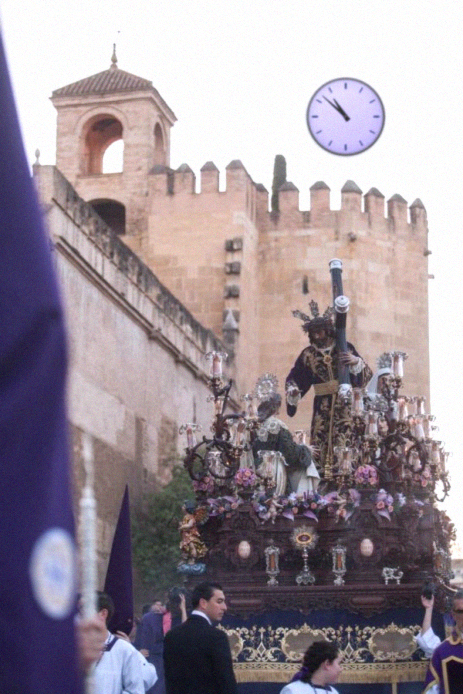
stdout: 10 h 52 min
